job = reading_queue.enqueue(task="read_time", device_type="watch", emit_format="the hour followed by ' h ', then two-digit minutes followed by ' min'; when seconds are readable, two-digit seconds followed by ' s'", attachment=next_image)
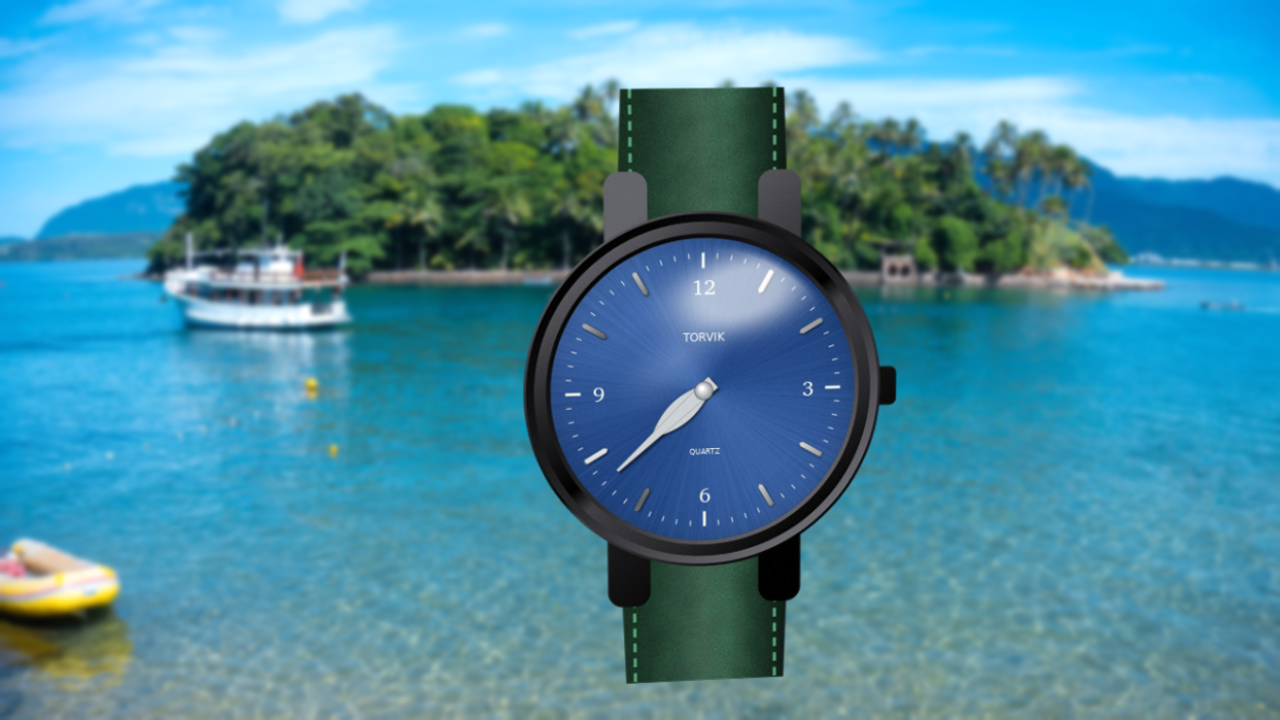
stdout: 7 h 38 min
